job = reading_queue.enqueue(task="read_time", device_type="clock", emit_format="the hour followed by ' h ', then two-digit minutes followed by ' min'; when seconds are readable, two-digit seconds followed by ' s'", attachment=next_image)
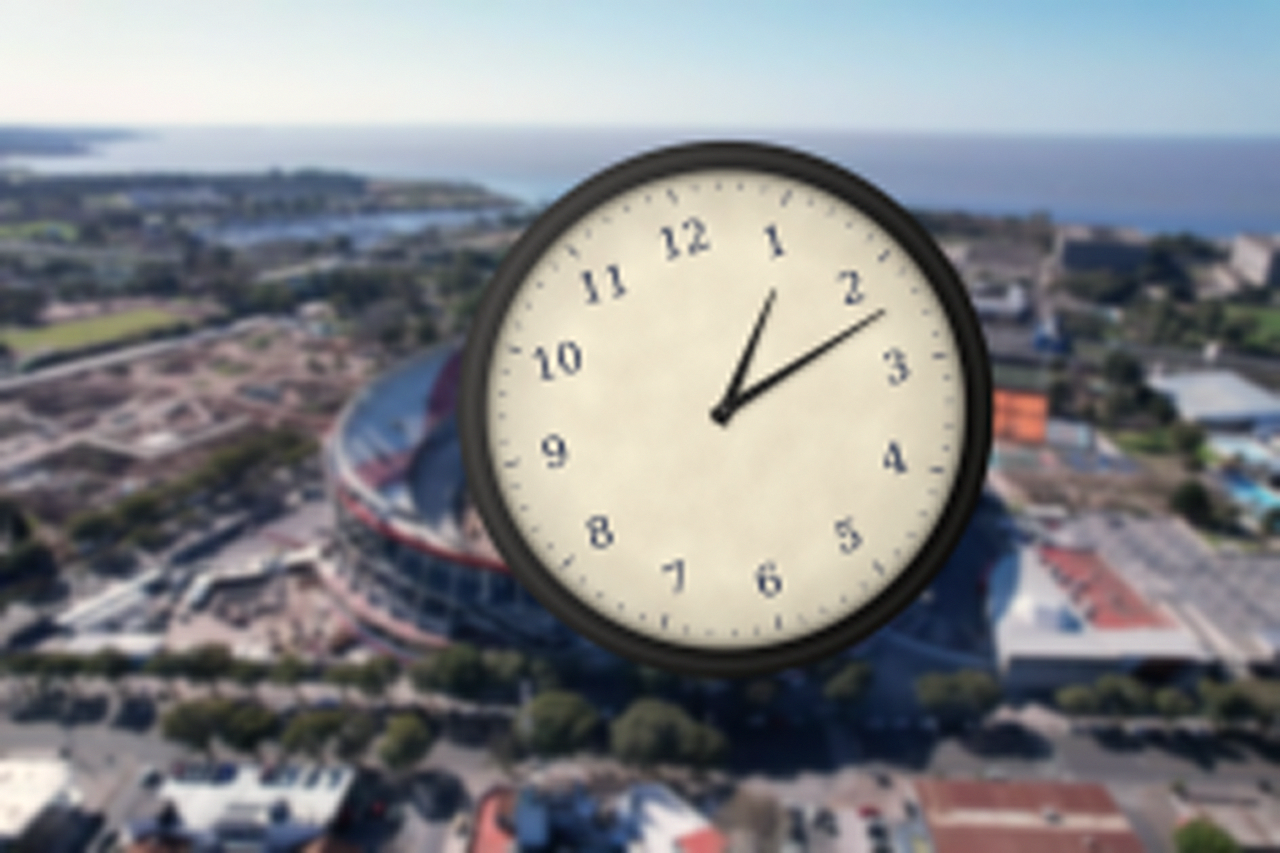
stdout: 1 h 12 min
